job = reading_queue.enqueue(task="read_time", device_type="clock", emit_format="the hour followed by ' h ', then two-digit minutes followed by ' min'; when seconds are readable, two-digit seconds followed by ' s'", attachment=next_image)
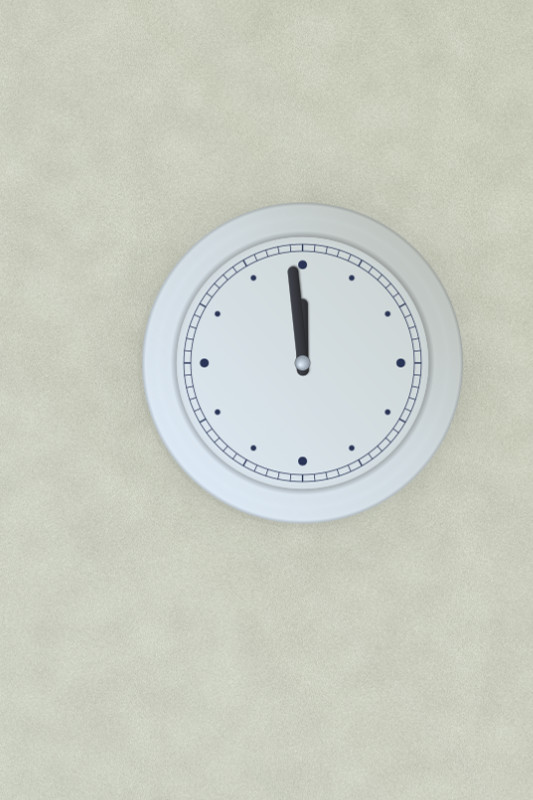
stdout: 11 h 59 min
